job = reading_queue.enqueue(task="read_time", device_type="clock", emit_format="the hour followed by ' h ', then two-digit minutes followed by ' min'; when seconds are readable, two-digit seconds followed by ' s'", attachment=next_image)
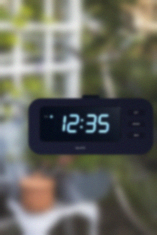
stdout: 12 h 35 min
